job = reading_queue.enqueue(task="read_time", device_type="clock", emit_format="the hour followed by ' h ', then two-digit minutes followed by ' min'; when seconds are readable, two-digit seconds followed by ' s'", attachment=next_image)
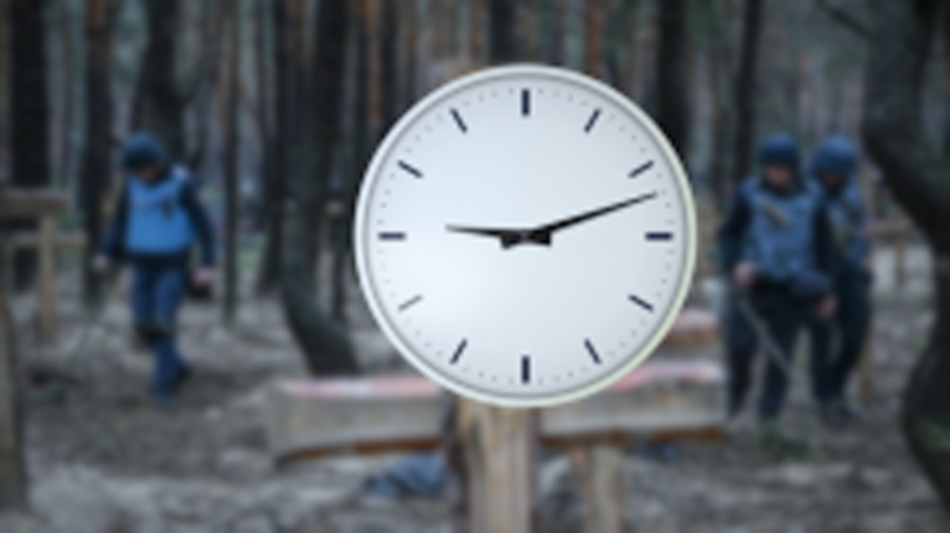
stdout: 9 h 12 min
